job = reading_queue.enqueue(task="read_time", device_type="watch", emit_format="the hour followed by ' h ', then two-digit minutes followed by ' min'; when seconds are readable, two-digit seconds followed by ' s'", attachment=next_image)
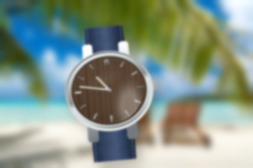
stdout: 10 h 47 min
